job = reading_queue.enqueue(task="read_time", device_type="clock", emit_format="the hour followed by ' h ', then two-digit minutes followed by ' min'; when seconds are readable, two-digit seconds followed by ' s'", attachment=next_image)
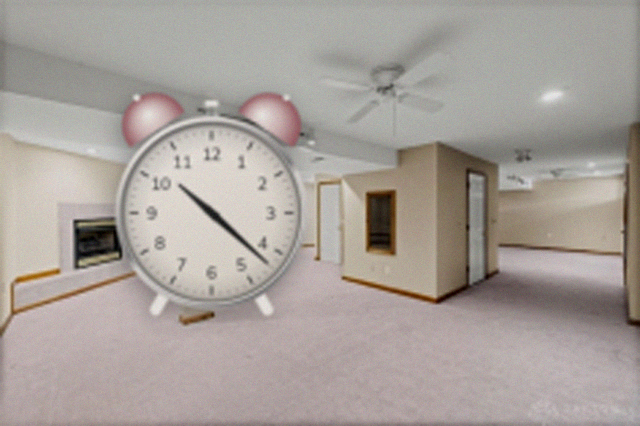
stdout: 10 h 22 min
